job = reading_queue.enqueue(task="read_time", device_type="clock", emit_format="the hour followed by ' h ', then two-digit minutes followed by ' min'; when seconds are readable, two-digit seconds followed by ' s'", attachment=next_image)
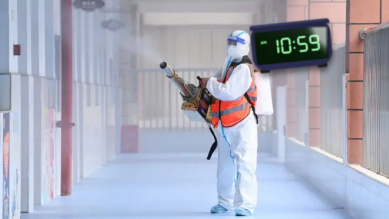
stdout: 10 h 59 min
